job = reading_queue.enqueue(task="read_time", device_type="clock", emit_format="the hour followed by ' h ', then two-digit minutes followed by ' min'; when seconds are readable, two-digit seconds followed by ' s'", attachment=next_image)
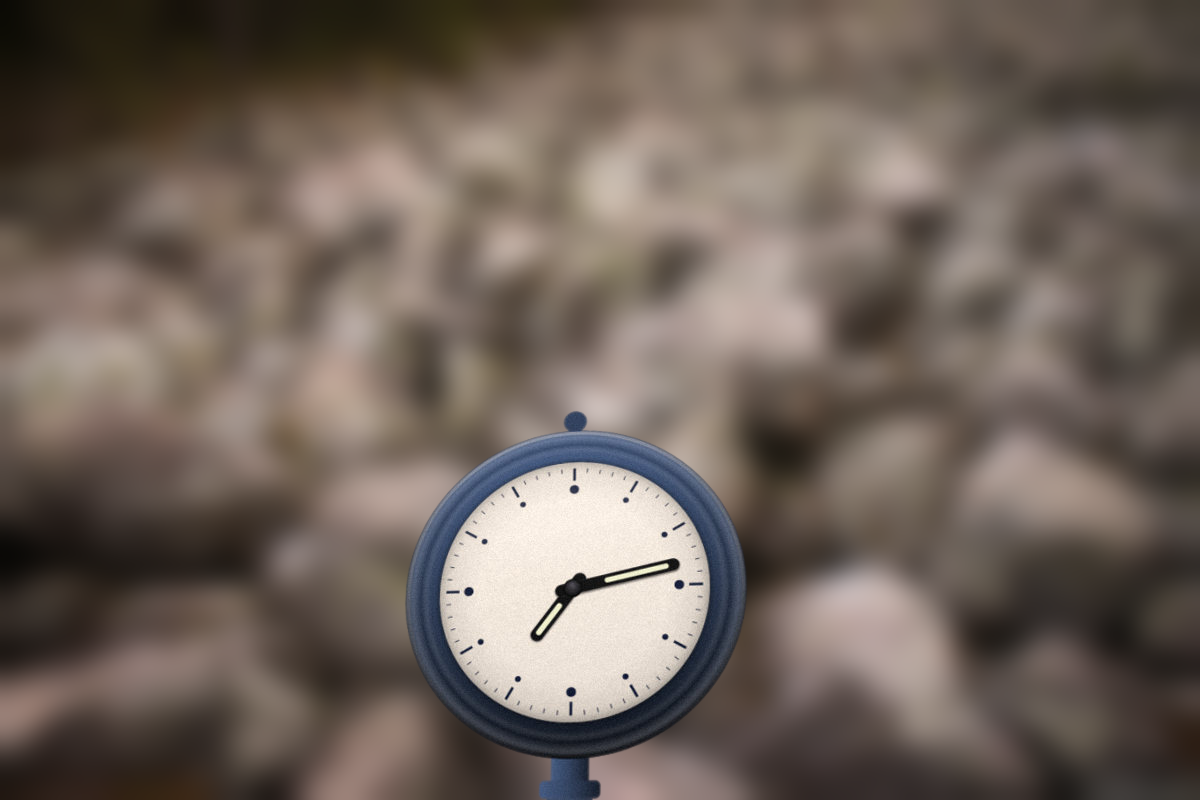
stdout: 7 h 13 min
